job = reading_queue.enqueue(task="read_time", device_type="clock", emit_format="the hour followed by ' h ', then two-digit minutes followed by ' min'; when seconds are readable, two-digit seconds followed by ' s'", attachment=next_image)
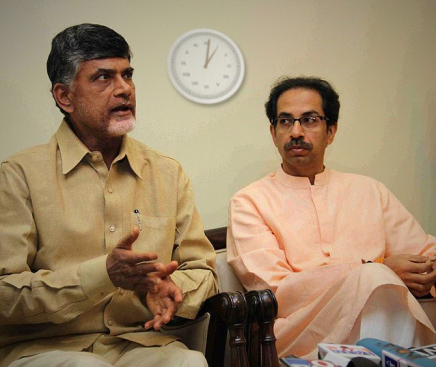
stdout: 1 h 01 min
